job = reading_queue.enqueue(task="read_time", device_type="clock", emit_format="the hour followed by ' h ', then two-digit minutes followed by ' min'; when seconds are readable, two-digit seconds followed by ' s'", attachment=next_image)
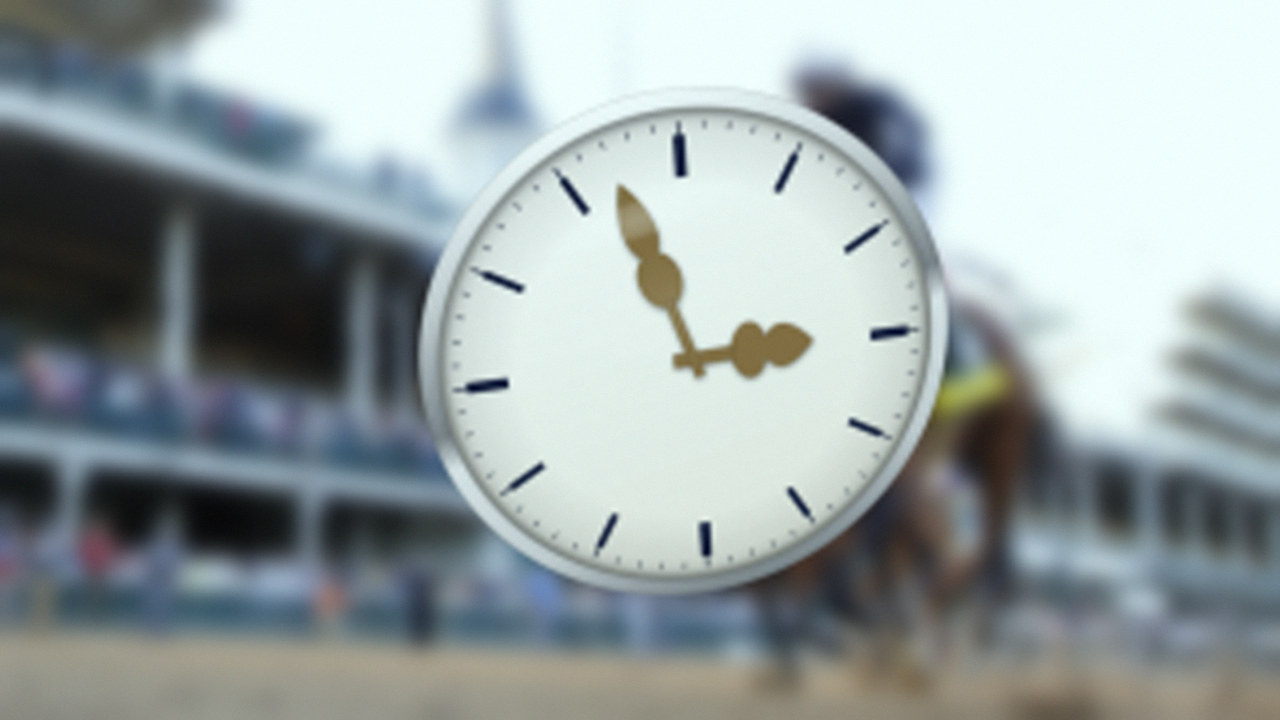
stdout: 2 h 57 min
